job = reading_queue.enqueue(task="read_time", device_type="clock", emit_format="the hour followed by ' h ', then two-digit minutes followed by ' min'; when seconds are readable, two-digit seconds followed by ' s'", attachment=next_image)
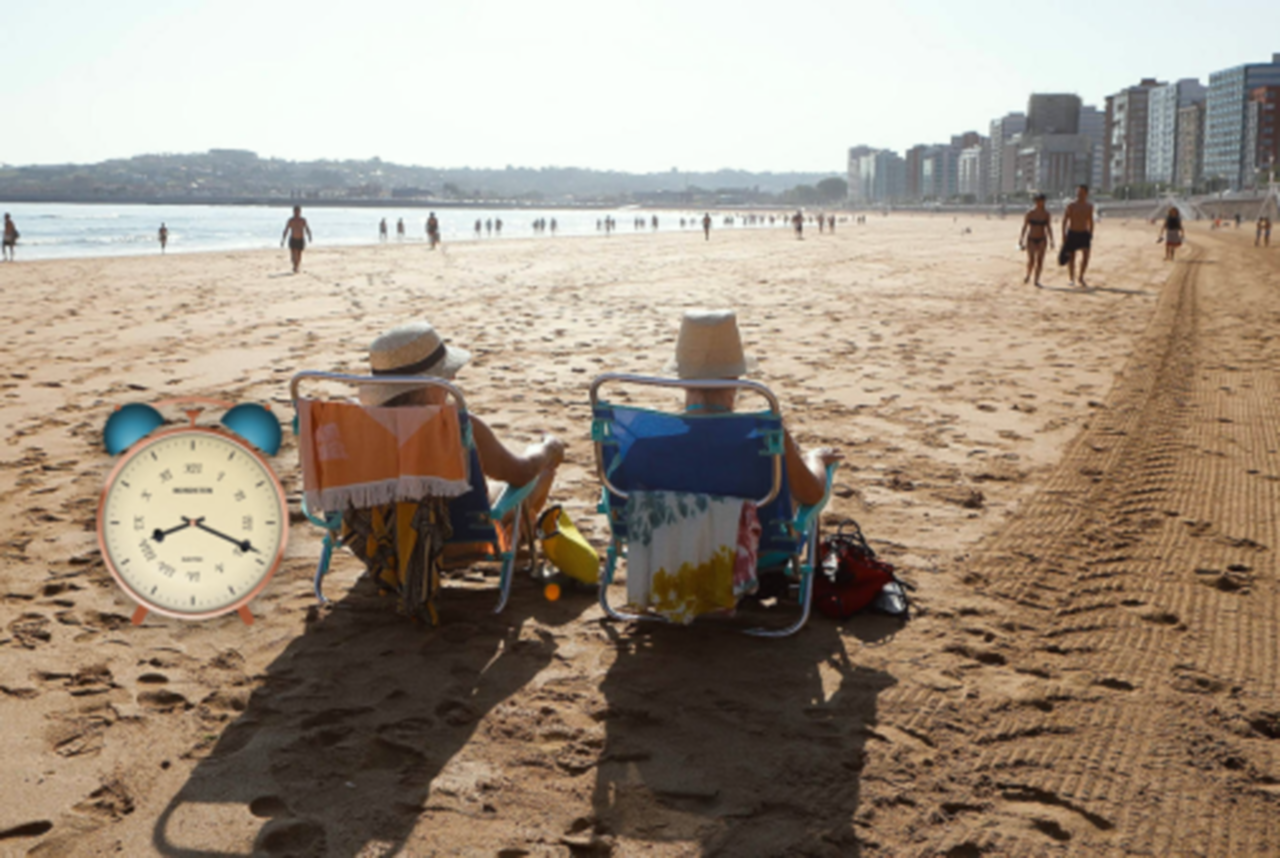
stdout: 8 h 19 min
